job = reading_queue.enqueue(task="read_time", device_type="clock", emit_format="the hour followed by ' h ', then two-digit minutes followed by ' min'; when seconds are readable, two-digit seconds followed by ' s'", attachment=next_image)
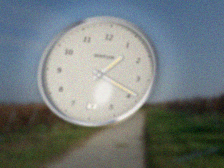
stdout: 1 h 19 min
